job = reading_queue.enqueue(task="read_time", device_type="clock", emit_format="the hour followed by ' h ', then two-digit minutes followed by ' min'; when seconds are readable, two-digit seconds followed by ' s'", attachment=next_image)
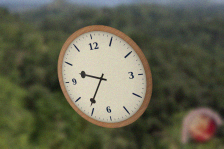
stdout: 9 h 36 min
